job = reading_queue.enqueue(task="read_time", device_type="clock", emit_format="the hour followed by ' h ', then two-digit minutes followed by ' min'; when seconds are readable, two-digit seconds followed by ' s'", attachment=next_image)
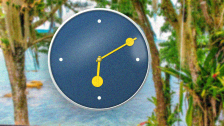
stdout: 6 h 10 min
